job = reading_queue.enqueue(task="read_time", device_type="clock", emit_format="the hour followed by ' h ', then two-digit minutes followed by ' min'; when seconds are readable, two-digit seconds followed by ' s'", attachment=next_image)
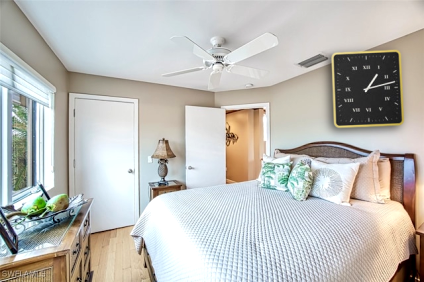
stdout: 1 h 13 min
